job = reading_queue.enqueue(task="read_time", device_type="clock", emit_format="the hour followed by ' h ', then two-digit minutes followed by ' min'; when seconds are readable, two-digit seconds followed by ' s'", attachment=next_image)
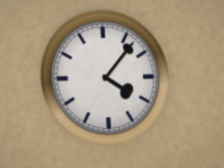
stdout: 4 h 07 min
